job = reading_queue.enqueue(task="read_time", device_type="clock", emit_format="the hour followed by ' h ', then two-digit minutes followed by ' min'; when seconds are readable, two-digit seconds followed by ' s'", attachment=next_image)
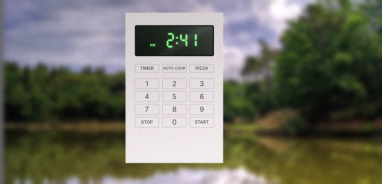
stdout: 2 h 41 min
